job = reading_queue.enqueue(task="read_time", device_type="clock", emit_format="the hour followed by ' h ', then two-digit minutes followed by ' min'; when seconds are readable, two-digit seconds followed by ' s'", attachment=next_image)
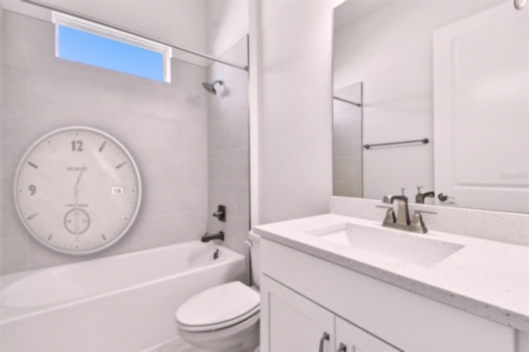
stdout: 12 h 30 min
